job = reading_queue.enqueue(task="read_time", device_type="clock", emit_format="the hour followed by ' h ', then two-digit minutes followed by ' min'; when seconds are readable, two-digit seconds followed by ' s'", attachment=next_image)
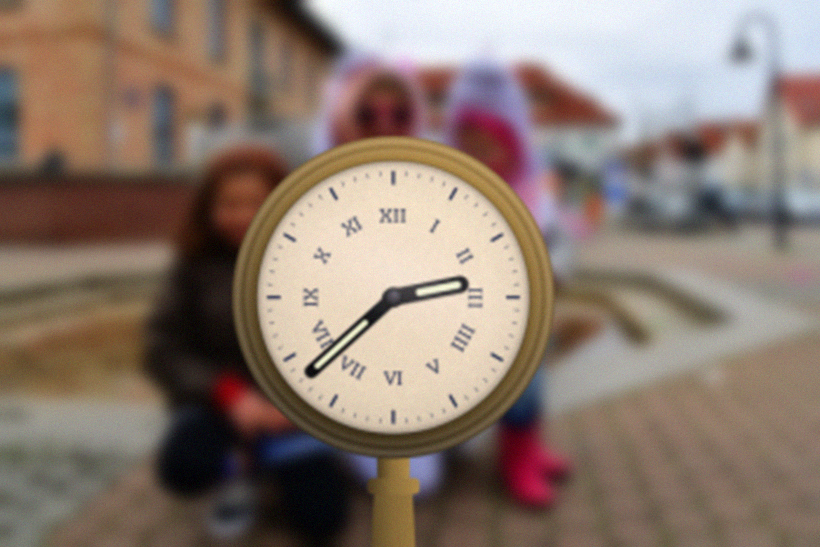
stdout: 2 h 38 min
